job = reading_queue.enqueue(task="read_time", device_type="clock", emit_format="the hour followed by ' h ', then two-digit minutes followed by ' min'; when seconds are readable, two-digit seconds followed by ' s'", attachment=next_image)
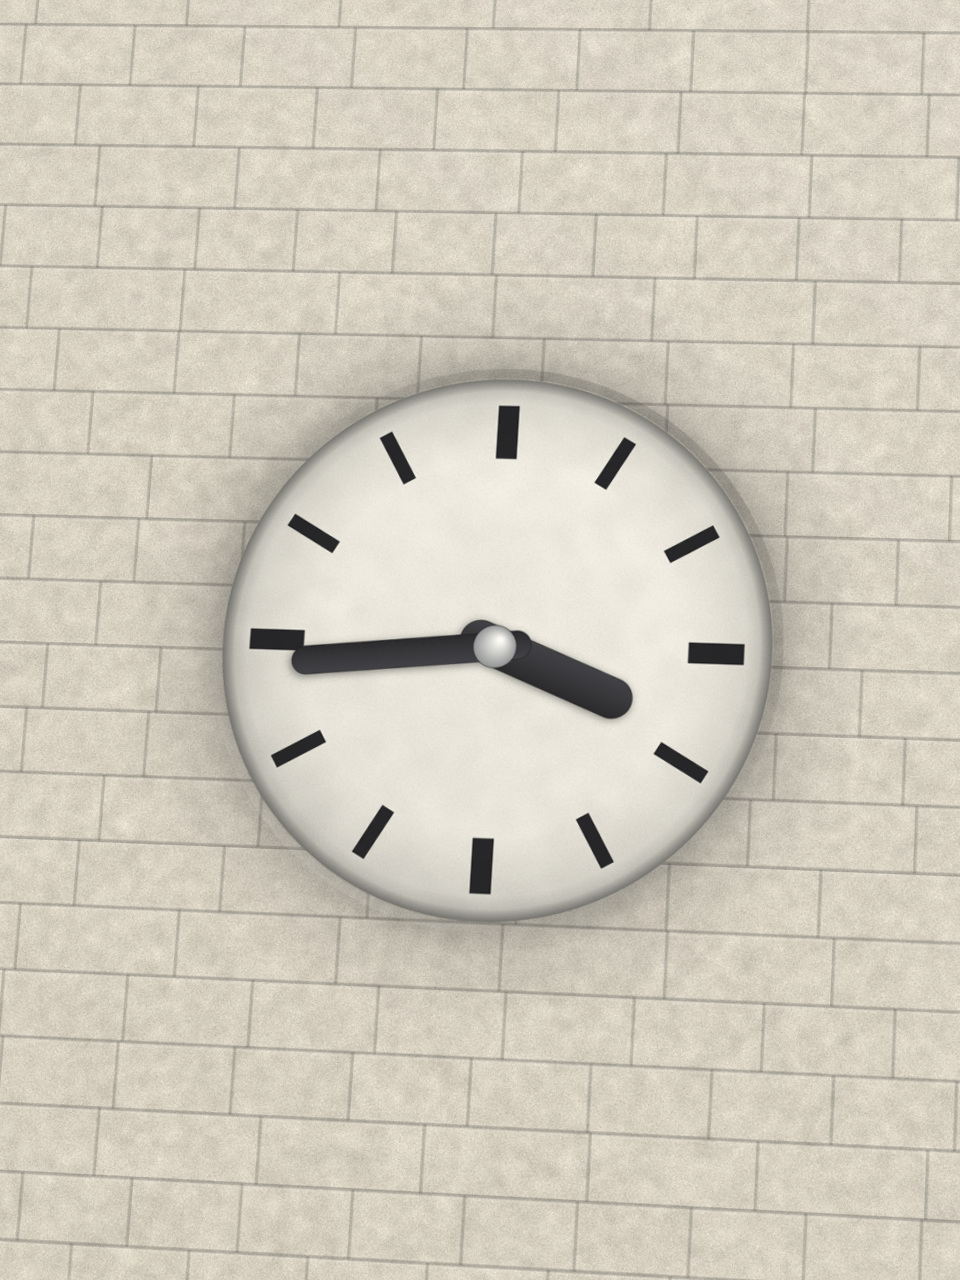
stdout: 3 h 44 min
